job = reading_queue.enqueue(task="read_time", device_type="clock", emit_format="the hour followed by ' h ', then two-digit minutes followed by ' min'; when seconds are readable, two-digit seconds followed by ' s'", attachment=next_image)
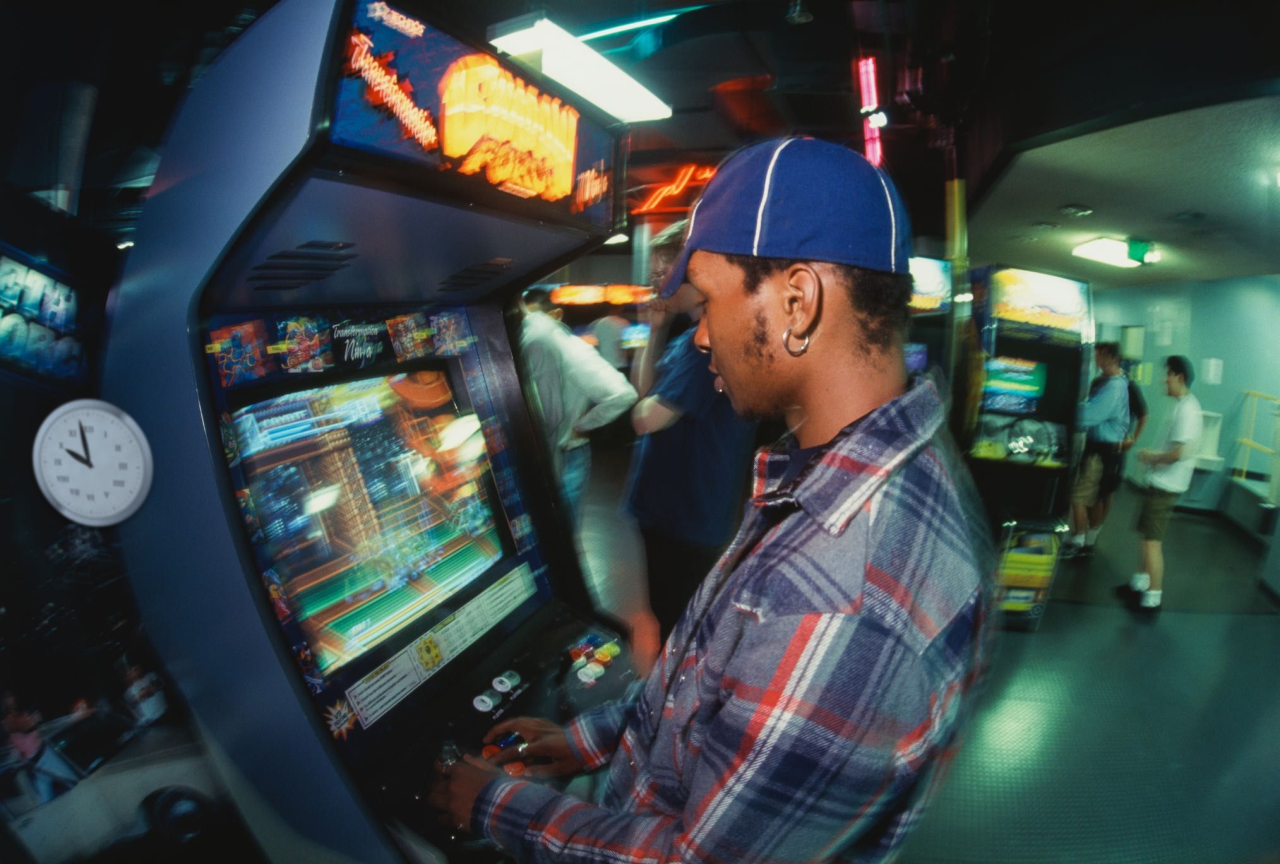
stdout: 9 h 58 min
